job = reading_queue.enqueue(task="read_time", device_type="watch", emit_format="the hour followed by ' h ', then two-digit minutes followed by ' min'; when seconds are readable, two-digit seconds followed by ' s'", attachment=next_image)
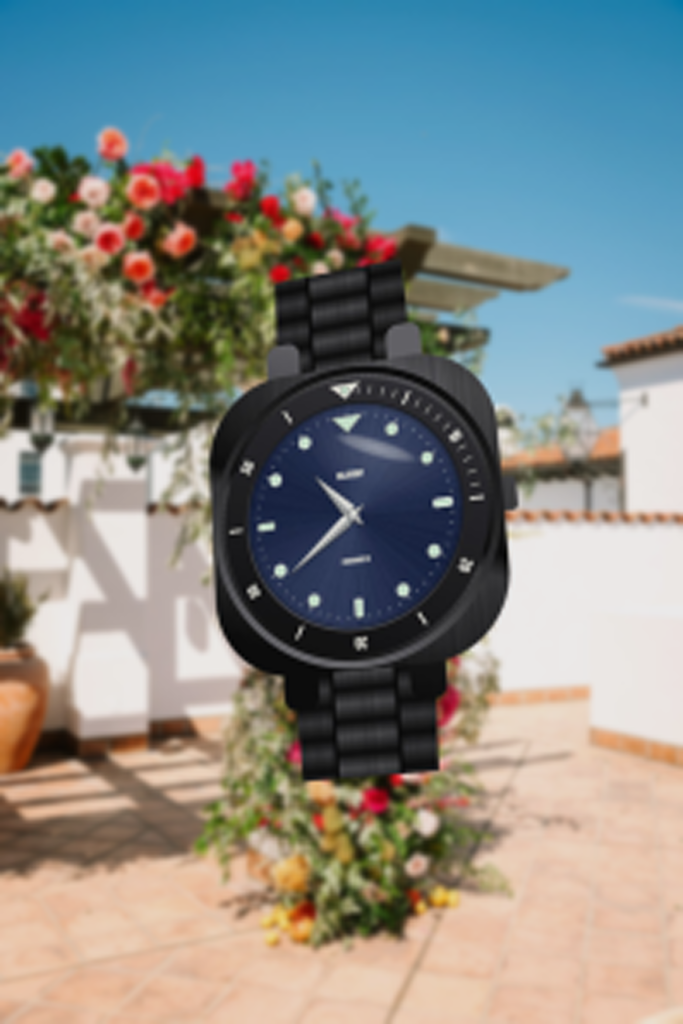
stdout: 10 h 39 min
